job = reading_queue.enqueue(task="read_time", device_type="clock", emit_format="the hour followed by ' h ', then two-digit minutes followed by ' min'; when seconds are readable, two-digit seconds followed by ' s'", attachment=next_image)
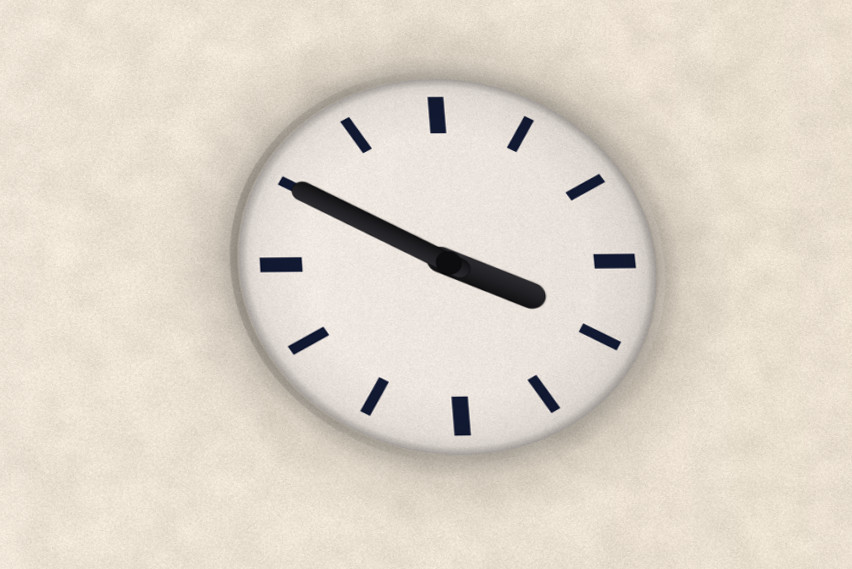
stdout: 3 h 50 min
